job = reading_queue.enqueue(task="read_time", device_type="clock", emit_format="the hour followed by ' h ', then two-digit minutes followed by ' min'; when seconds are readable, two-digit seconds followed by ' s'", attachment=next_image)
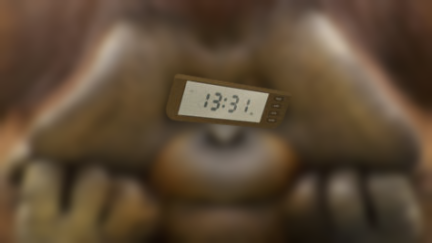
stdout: 13 h 31 min
